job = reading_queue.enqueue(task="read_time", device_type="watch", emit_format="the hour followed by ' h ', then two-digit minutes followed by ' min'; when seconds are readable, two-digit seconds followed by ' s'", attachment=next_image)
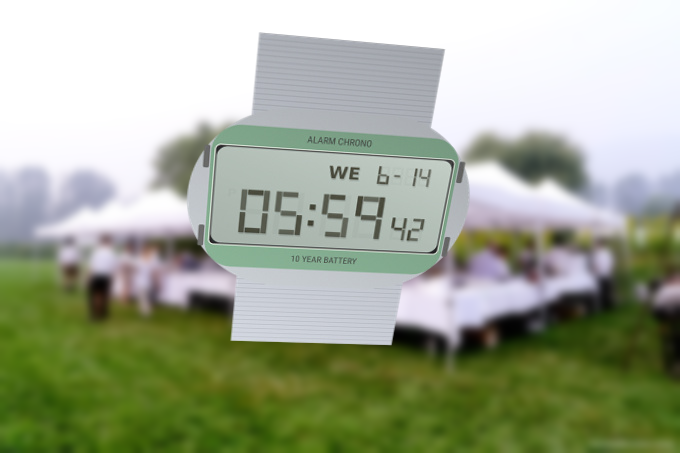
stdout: 5 h 59 min 42 s
